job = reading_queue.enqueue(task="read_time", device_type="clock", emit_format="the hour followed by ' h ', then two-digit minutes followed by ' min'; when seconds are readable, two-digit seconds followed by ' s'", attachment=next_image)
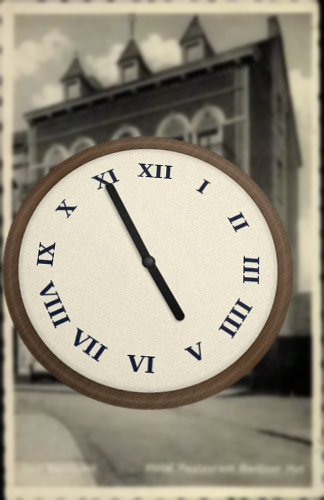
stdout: 4 h 55 min
